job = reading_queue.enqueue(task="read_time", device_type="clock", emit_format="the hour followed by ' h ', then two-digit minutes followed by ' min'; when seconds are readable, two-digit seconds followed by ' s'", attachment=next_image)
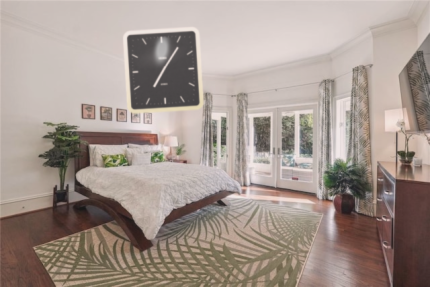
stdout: 7 h 06 min
